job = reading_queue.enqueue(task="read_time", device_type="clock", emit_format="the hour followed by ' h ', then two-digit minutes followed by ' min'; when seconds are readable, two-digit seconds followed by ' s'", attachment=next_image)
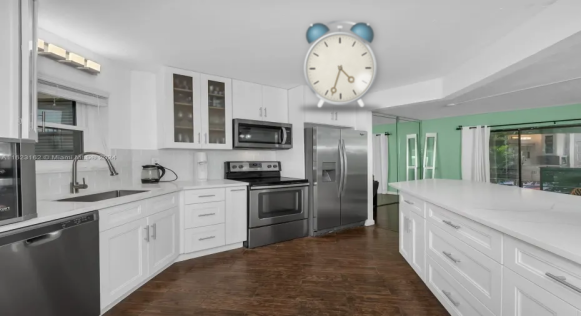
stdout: 4 h 33 min
